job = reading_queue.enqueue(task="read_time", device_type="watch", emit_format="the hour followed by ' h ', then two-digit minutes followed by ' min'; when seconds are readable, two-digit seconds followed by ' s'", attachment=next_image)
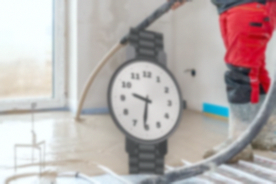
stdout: 9 h 31 min
